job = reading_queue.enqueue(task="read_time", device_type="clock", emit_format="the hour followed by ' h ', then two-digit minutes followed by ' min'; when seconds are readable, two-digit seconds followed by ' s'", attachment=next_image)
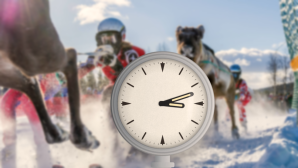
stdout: 3 h 12 min
